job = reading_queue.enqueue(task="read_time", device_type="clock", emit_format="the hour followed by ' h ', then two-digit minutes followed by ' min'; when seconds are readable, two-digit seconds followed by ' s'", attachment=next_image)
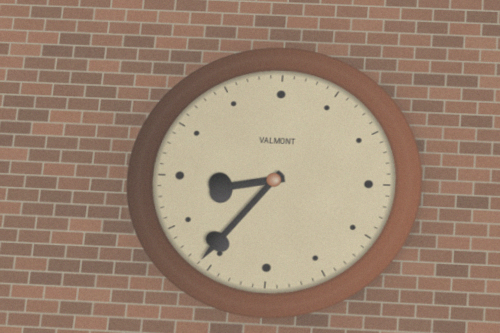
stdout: 8 h 36 min
